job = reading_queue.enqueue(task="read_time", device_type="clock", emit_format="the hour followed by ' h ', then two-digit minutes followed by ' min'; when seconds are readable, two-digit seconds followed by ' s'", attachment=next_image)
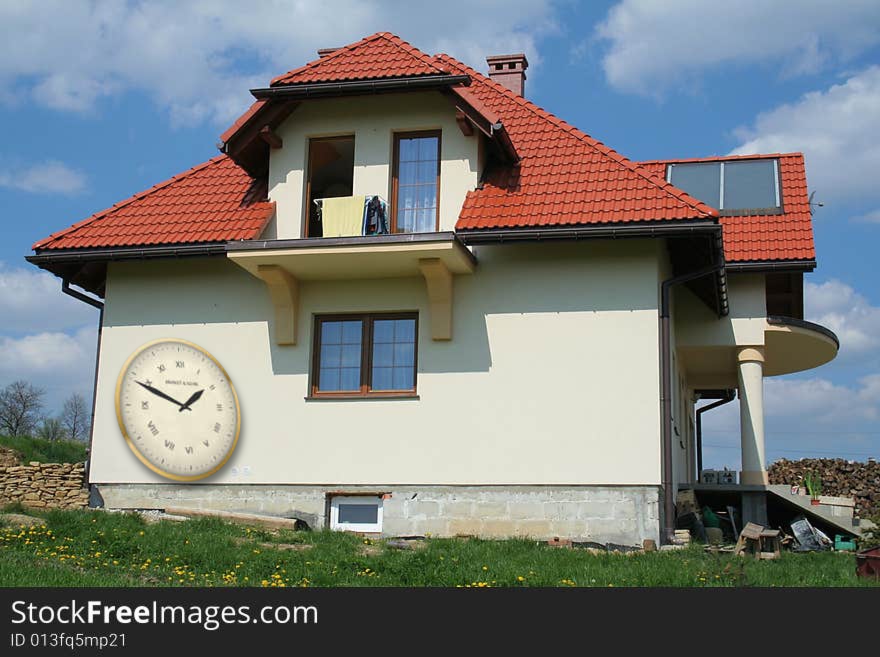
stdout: 1 h 49 min
